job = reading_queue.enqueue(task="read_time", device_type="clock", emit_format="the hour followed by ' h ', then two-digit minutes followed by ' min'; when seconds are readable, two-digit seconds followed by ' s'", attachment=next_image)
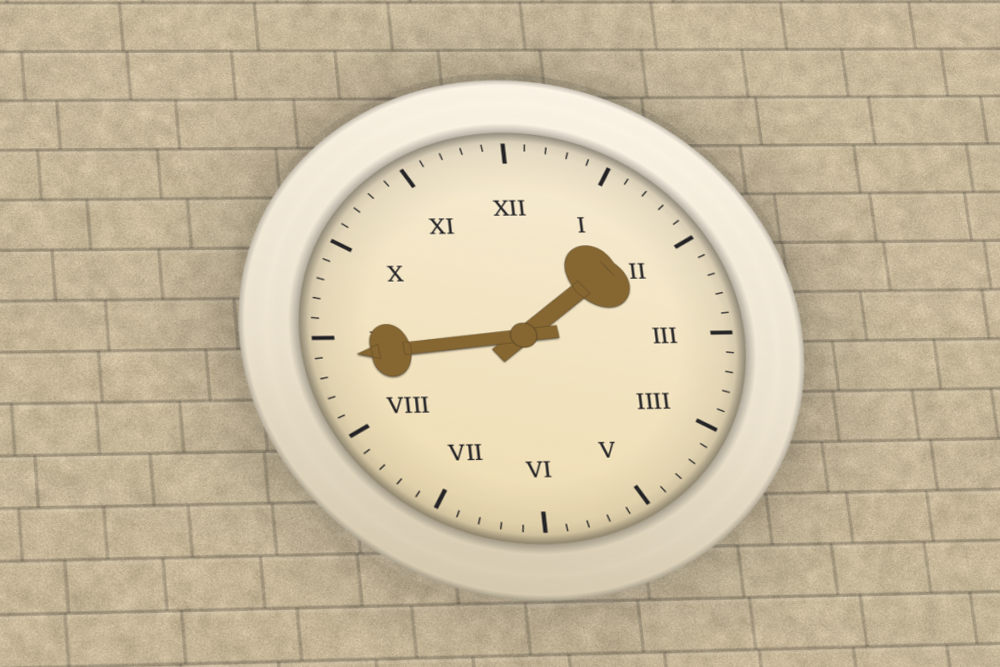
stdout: 1 h 44 min
